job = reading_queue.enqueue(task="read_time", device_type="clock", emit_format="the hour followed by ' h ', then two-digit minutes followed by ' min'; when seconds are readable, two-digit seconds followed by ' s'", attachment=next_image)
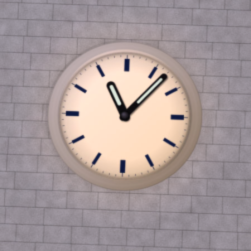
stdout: 11 h 07 min
